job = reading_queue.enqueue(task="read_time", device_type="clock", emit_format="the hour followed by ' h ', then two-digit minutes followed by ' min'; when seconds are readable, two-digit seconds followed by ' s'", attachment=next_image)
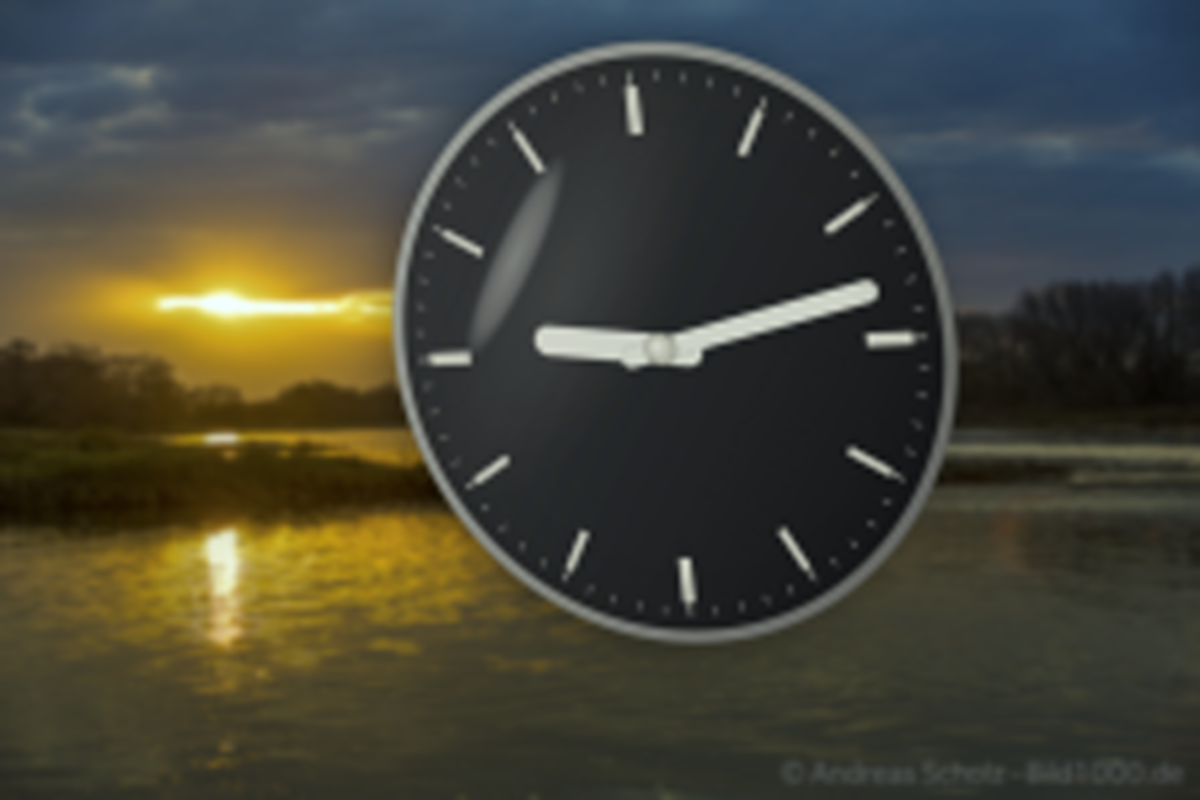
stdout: 9 h 13 min
